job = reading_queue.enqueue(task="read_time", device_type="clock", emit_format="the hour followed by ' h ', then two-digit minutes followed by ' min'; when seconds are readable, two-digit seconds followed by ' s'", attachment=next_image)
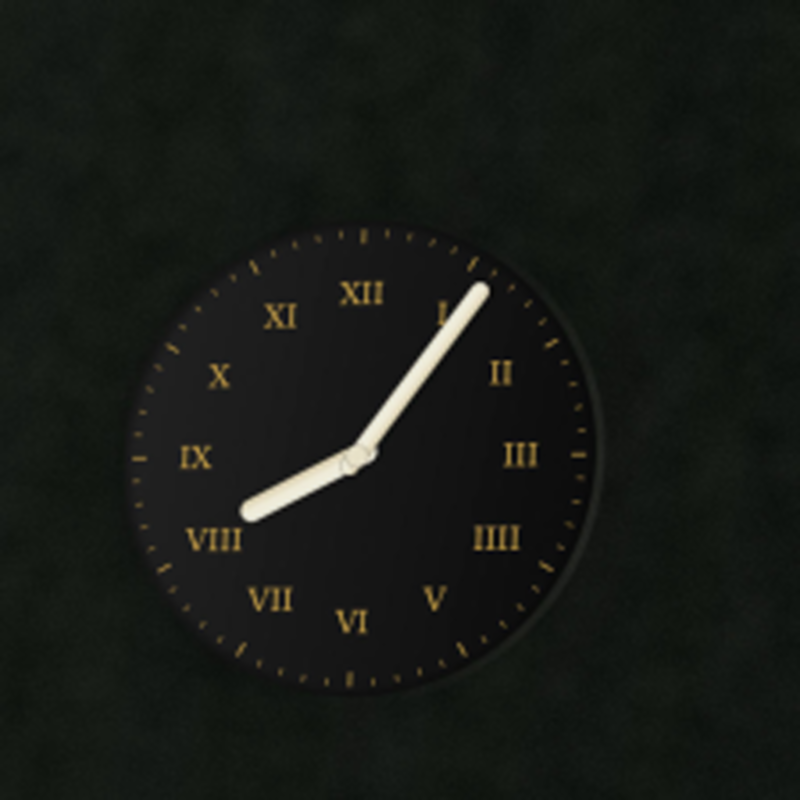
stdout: 8 h 06 min
